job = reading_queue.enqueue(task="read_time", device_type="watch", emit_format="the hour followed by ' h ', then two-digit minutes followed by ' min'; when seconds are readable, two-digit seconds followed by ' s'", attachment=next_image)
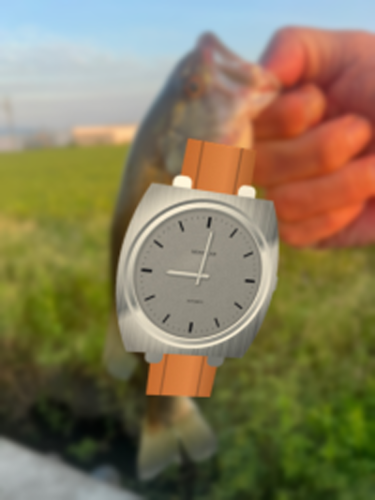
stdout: 9 h 01 min
